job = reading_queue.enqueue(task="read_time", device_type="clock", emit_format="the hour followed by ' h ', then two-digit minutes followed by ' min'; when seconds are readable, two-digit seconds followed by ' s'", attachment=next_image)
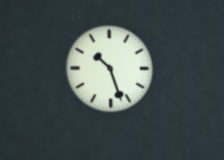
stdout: 10 h 27 min
